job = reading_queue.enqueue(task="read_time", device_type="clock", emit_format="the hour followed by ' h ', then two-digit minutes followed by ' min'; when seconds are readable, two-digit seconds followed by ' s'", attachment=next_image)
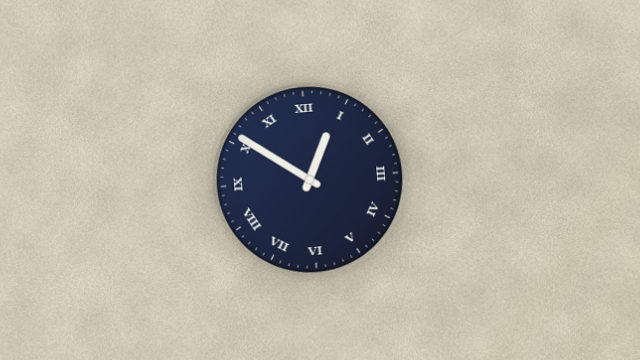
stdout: 12 h 51 min
